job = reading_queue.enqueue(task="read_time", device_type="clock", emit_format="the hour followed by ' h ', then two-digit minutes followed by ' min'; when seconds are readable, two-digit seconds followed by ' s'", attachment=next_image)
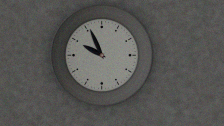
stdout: 9 h 56 min
